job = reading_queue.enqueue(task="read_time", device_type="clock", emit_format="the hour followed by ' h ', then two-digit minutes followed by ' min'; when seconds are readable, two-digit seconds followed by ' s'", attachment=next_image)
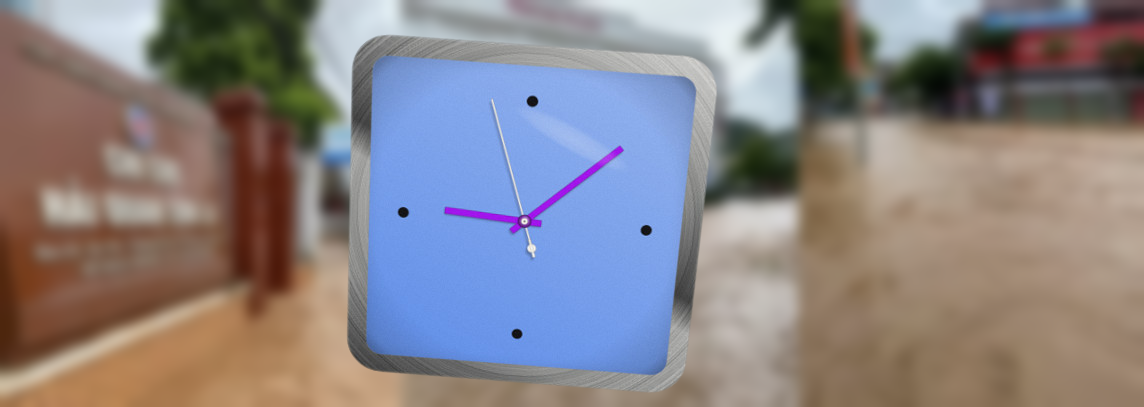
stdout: 9 h 07 min 57 s
